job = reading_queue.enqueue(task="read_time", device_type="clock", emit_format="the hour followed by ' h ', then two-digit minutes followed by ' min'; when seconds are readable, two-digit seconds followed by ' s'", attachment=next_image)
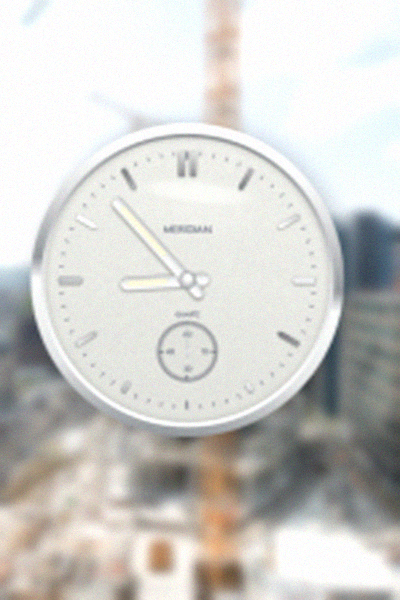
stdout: 8 h 53 min
